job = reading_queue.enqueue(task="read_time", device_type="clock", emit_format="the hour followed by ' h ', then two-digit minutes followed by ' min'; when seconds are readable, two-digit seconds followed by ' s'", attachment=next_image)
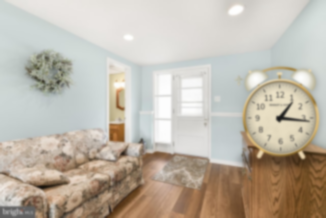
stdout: 1 h 16 min
